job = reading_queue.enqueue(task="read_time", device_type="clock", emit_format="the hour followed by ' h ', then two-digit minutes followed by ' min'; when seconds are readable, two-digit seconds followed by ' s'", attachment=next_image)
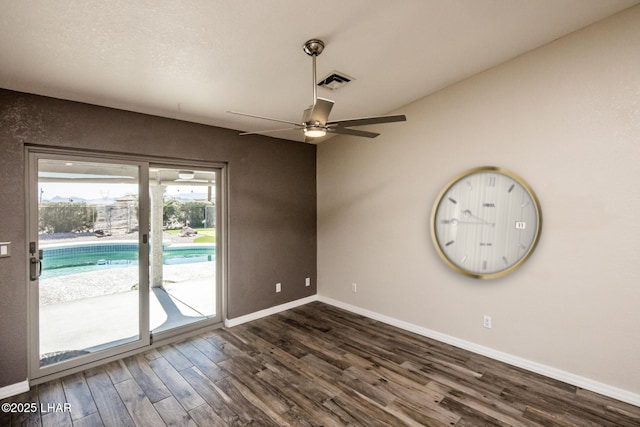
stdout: 9 h 45 min
